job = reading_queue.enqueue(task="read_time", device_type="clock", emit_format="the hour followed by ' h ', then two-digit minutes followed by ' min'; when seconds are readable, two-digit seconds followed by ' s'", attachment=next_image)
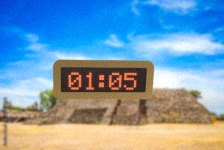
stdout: 1 h 05 min
